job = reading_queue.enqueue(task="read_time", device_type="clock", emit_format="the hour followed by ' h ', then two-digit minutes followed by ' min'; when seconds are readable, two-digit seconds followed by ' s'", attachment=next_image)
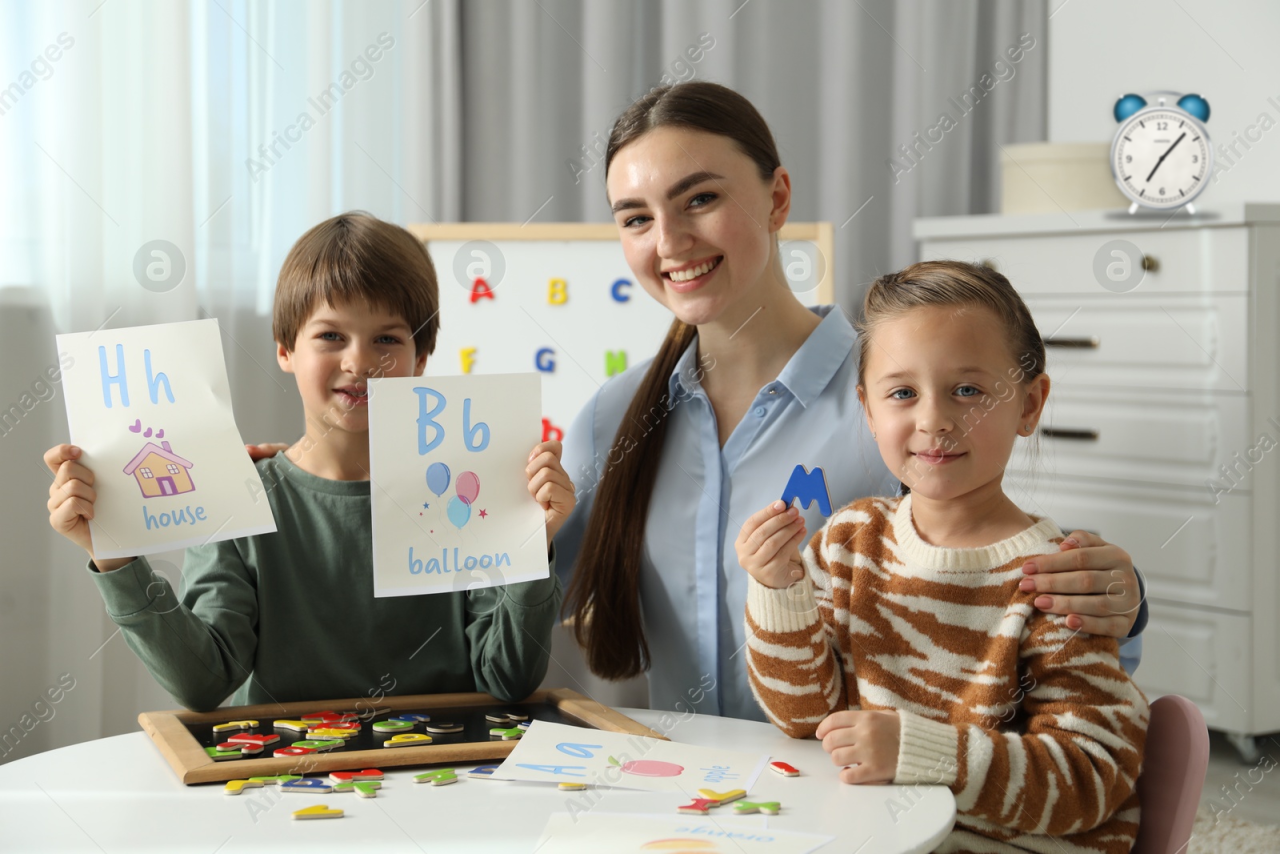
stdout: 7 h 07 min
